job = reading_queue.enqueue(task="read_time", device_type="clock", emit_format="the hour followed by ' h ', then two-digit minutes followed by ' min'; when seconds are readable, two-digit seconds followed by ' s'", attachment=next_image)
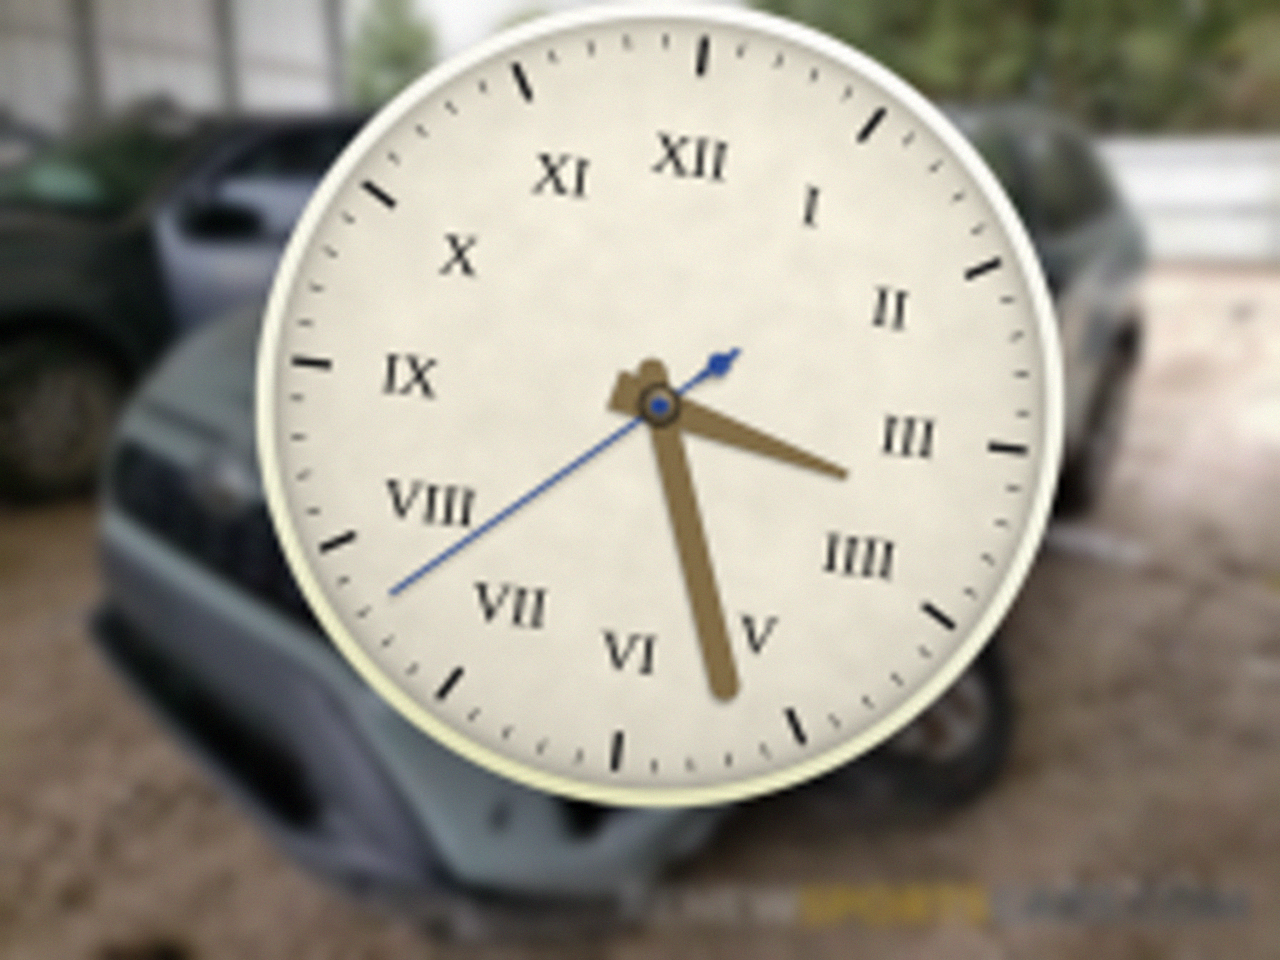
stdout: 3 h 26 min 38 s
